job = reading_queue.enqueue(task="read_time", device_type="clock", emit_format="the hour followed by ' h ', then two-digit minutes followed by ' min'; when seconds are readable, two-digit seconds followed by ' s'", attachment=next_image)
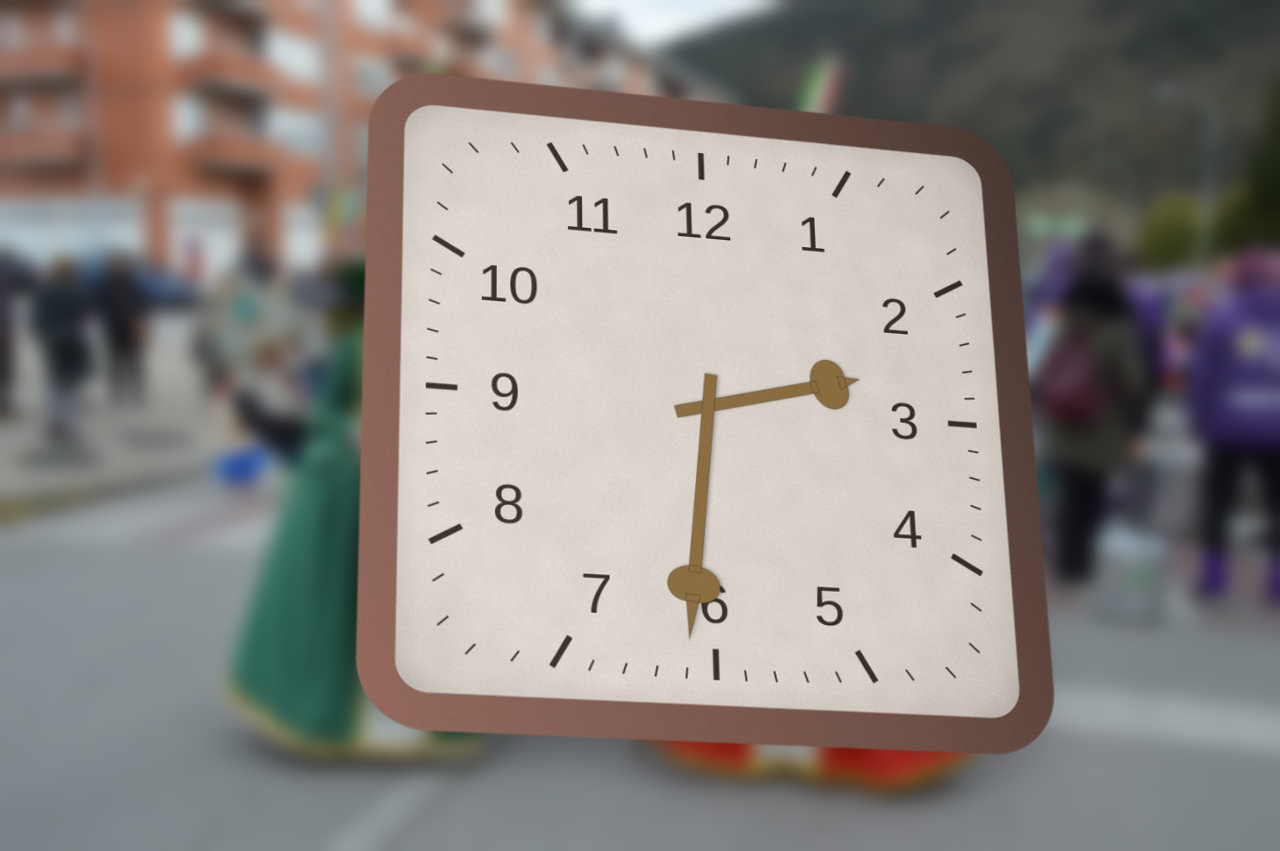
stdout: 2 h 31 min
